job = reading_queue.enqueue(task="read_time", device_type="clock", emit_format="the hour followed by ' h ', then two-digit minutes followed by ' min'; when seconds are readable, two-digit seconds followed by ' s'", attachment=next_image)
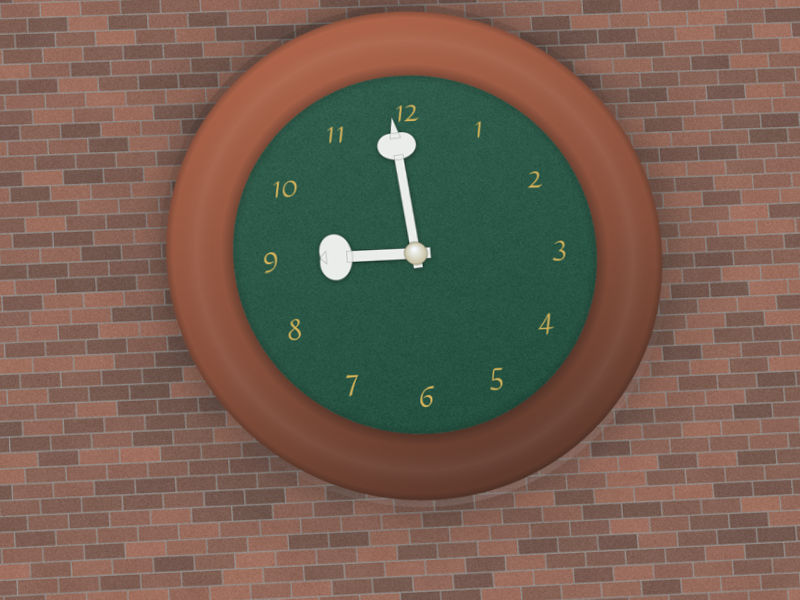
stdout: 8 h 59 min
